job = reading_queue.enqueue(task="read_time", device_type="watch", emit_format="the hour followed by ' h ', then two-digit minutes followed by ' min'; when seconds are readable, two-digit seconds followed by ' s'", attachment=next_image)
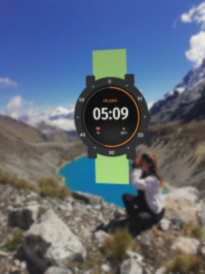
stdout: 5 h 09 min
